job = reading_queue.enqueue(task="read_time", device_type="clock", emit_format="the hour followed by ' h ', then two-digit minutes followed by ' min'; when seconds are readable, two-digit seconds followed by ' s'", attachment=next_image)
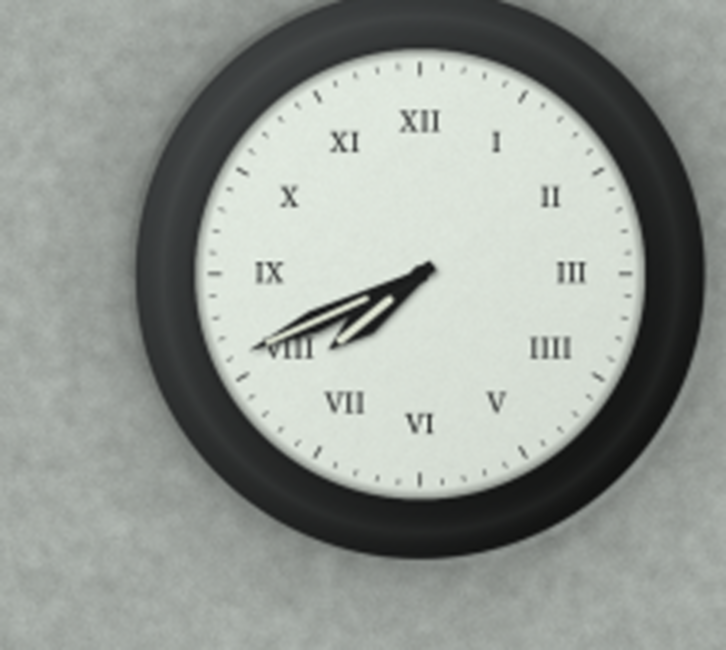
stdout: 7 h 41 min
